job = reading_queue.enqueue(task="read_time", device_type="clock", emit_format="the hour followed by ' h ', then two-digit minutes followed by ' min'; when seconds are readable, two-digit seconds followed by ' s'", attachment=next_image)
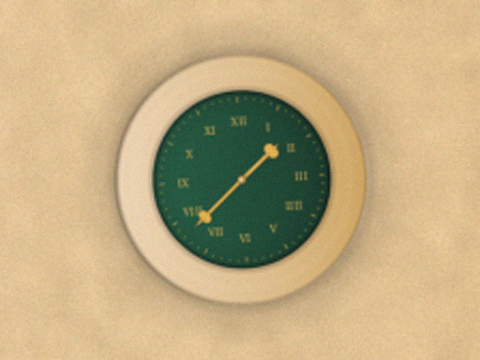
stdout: 1 h 38 min
